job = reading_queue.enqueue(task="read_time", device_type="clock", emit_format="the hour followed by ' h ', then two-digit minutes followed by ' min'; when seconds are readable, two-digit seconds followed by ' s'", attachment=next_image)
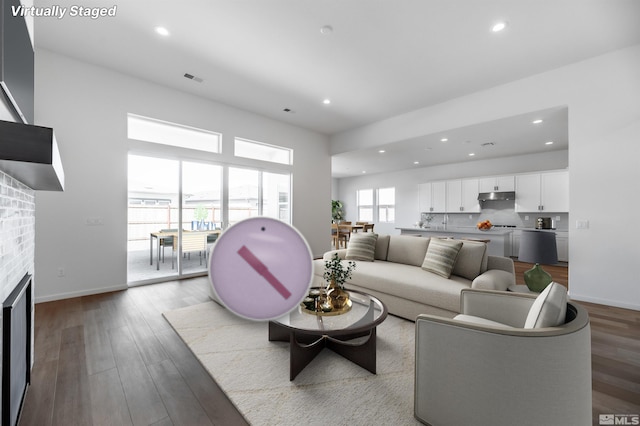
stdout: 10 h 22 min
